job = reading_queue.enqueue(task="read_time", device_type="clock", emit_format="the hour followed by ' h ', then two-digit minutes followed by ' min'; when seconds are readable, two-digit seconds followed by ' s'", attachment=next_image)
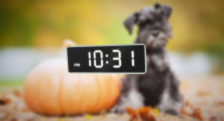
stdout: 10 h 31 min
